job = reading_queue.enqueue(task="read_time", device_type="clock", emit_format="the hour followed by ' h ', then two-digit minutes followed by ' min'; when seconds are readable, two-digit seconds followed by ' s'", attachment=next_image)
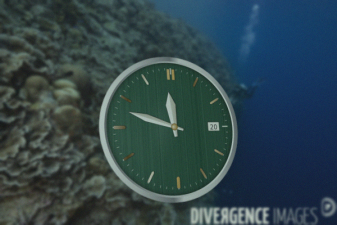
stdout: 11 h 48 min
